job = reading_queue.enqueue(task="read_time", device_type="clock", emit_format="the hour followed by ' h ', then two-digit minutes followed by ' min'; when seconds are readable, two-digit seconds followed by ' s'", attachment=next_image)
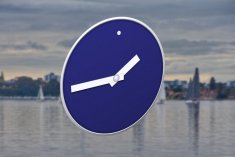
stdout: 1 h 44 min
